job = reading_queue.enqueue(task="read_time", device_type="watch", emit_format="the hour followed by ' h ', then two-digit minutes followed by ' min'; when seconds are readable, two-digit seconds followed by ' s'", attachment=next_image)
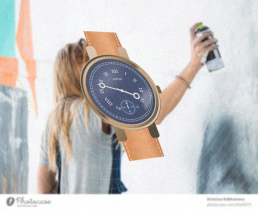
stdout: 3 h 48 min
